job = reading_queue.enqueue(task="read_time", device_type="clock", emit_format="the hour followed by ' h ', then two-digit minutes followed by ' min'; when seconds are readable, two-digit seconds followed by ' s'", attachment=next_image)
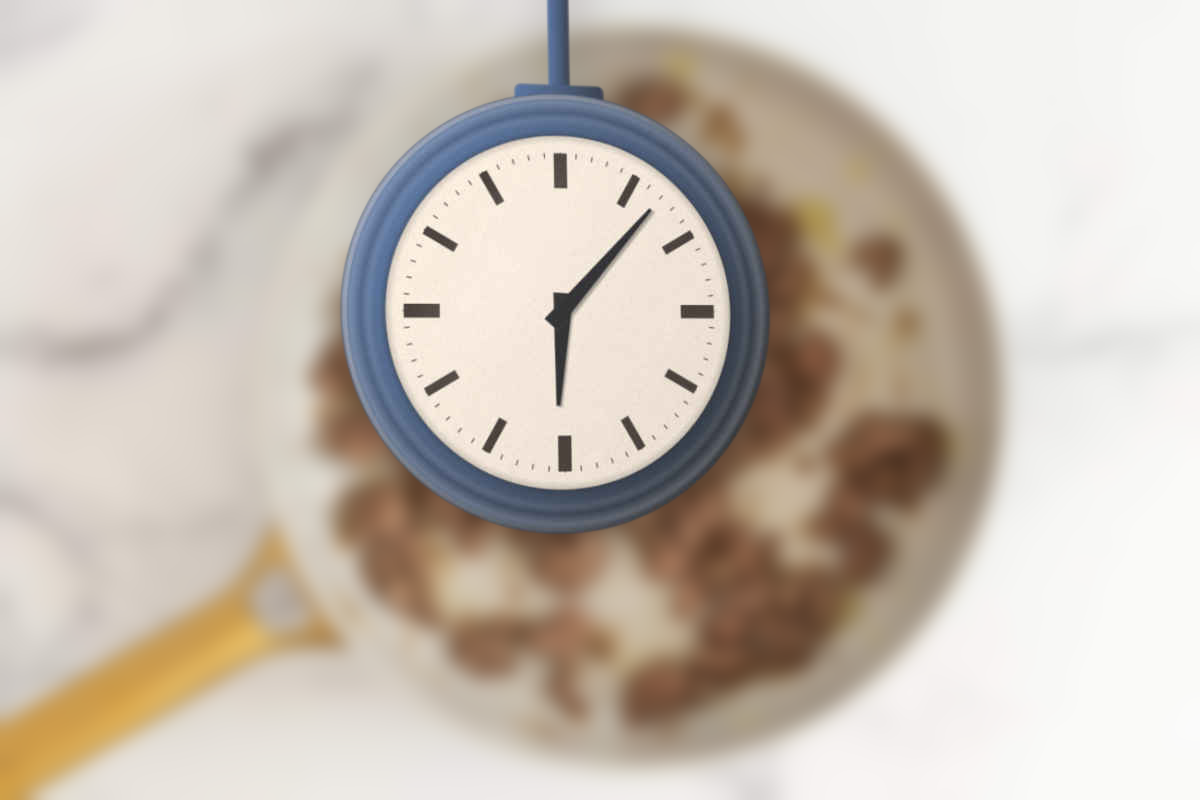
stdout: 6 h 07 min
